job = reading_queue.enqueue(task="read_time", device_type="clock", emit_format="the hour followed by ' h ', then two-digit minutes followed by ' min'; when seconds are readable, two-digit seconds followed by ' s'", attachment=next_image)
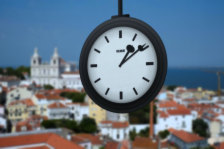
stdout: 1 h 09 min
